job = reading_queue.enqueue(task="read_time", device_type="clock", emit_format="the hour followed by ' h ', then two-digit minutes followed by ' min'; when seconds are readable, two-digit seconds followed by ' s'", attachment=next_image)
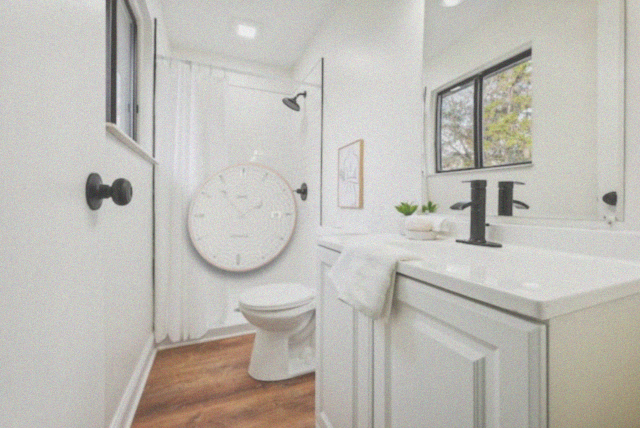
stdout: 1 h 53 min
